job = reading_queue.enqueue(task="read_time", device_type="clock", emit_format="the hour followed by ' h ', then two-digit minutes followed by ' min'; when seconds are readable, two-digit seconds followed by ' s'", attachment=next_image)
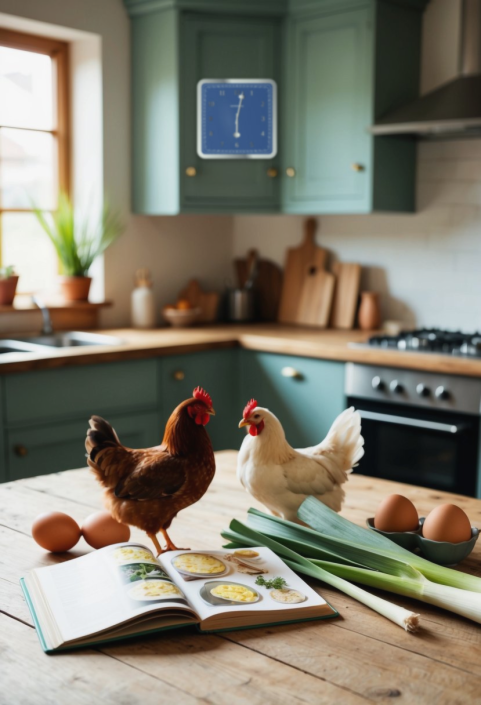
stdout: 6 h 02 min
